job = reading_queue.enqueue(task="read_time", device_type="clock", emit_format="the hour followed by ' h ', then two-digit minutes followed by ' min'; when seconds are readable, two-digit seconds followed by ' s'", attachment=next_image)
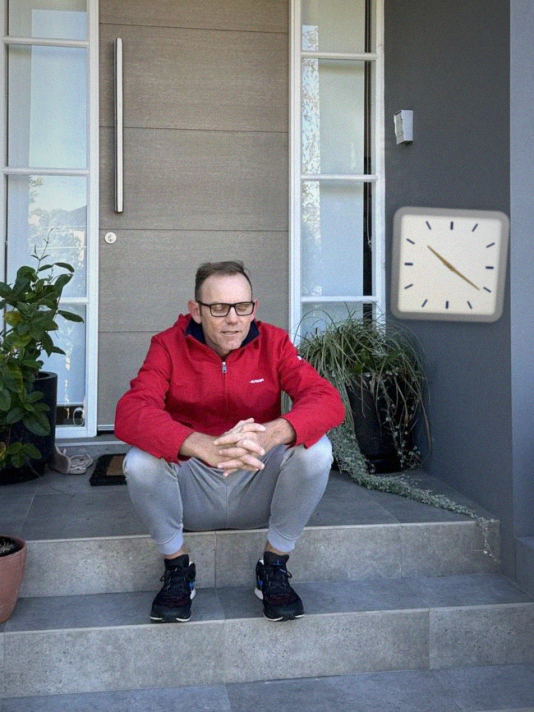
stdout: 10 h 21 min
